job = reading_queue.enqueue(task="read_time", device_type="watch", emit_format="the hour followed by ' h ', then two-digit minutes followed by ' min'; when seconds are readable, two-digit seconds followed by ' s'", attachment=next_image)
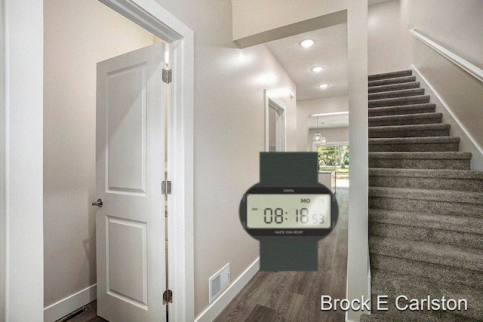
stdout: 8 h 18 min 53 s
